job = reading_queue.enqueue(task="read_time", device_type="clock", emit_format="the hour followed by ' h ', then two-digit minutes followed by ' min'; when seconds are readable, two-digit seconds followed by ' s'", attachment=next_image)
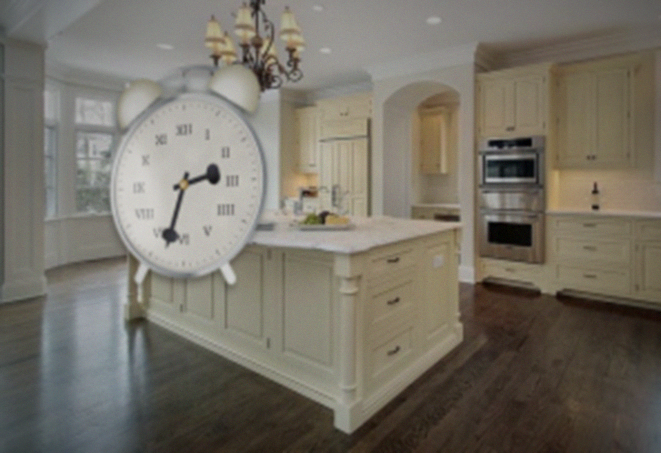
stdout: 2 h 33 min
